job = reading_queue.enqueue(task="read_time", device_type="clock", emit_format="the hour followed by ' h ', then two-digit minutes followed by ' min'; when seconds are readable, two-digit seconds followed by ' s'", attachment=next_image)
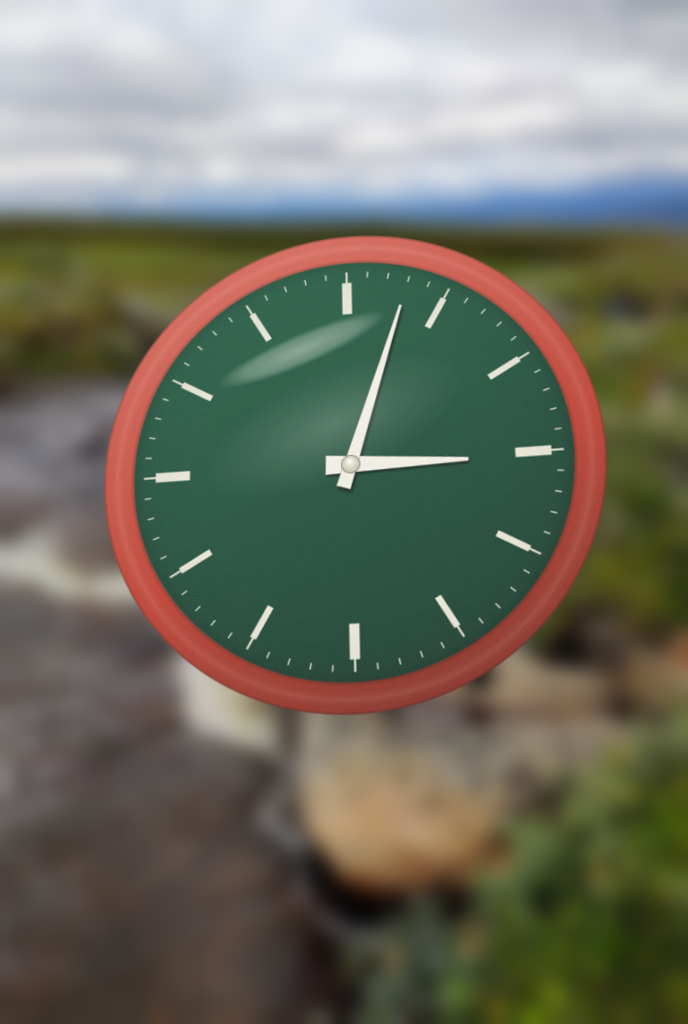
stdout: 3 h 03 min
